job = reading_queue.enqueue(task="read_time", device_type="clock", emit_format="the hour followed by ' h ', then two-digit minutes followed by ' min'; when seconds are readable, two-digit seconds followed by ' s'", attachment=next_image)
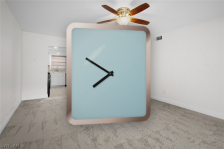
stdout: 7 h 50 min
